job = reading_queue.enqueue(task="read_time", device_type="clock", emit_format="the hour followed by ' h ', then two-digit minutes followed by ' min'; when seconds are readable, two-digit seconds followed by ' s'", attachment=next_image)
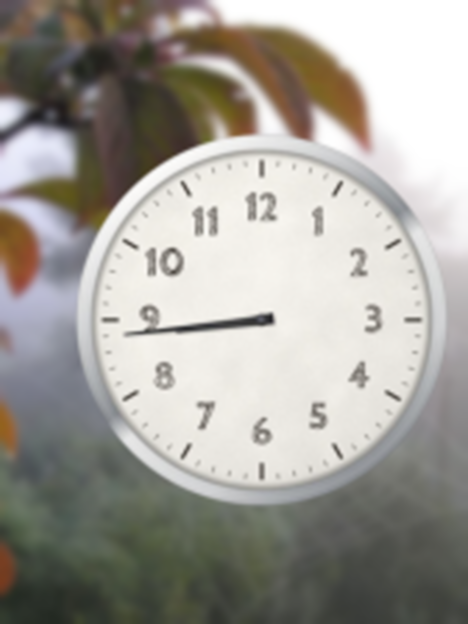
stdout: 8 h 44 min
